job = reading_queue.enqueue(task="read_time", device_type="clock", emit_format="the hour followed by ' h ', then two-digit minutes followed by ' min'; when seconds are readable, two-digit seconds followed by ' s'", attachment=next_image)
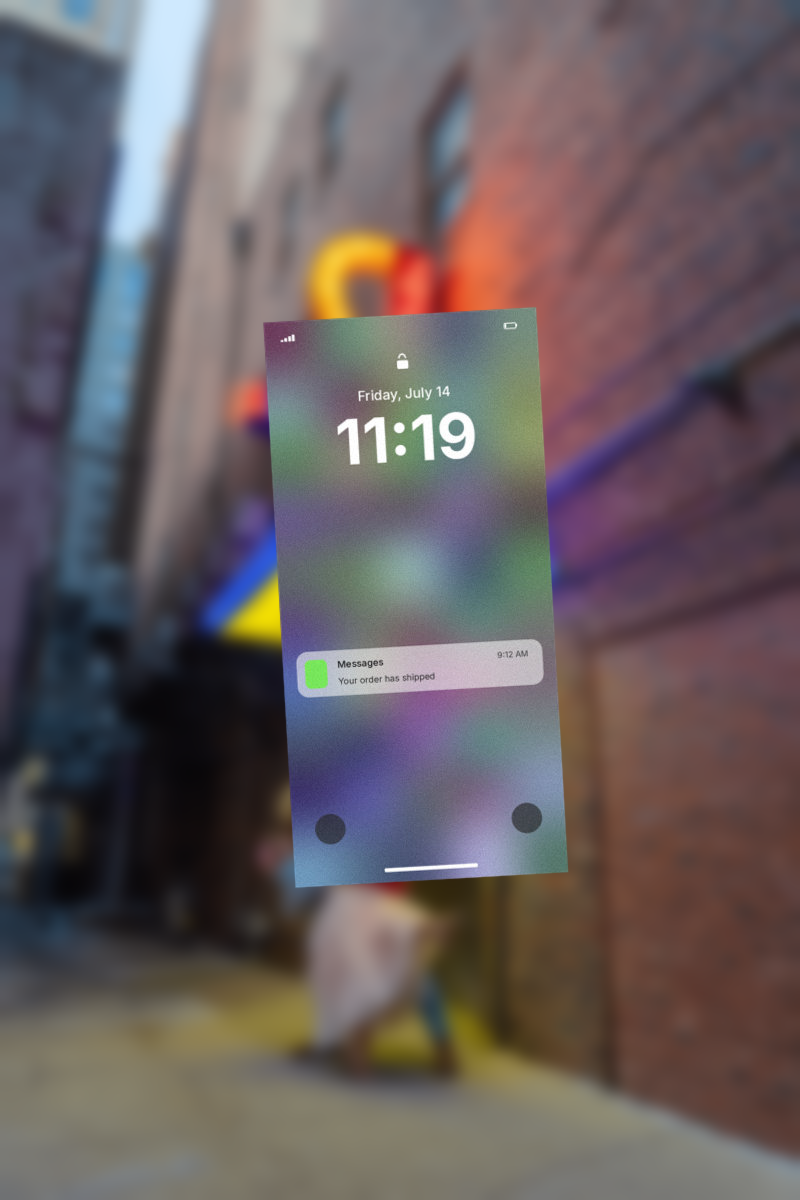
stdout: 11 h 19 min
